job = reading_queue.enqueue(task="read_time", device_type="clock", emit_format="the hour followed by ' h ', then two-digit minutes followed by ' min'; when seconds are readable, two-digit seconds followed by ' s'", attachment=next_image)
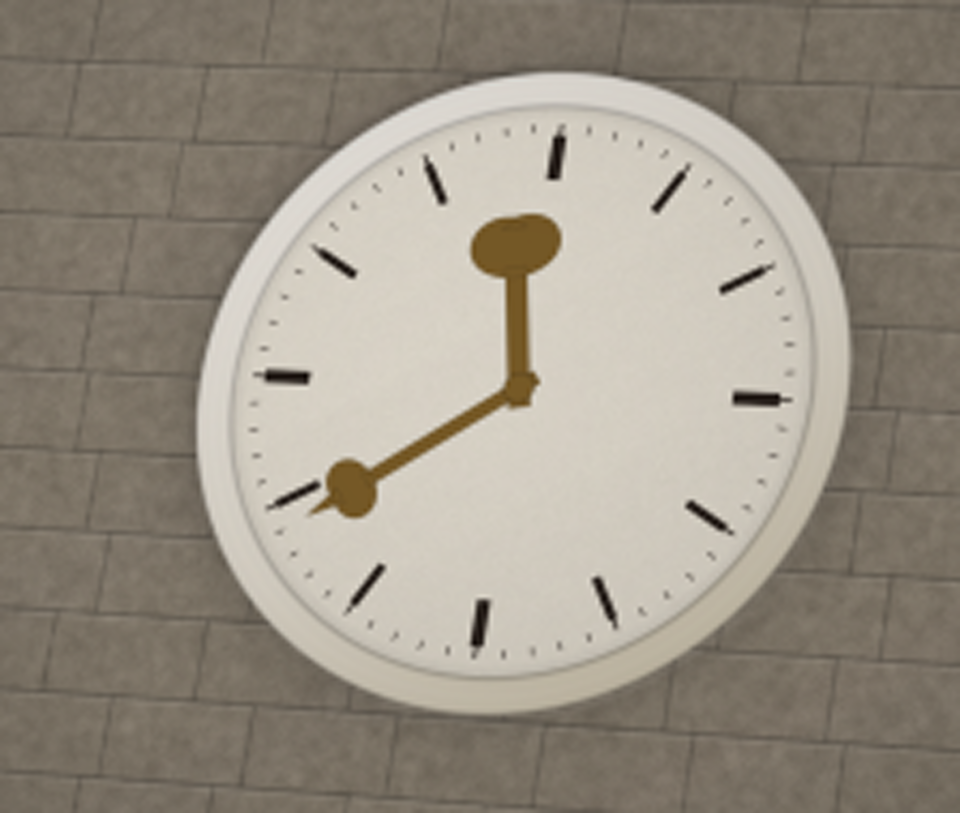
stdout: 11 h 39 min
